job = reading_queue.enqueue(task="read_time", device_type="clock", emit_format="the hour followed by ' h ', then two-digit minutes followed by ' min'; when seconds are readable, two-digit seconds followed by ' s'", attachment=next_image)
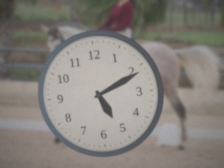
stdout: 5 h 11 min
